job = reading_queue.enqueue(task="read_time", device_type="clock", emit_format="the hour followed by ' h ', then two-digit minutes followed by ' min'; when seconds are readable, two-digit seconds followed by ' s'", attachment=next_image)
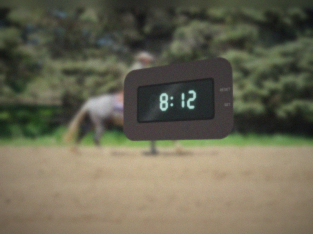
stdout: 8 h 12 min
